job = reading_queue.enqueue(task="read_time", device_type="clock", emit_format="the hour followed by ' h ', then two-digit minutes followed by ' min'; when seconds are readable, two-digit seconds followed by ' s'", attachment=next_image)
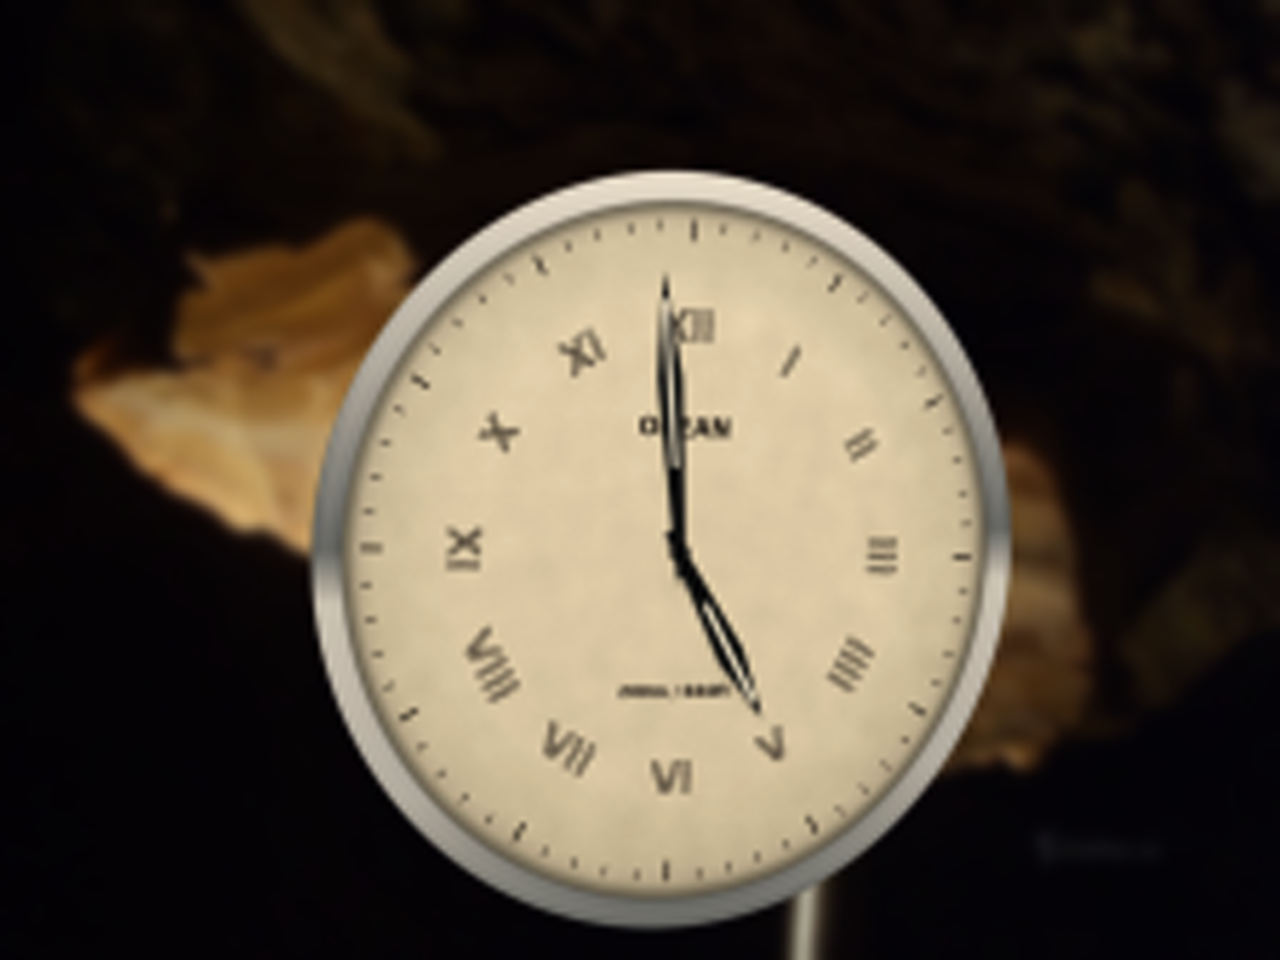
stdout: 4 h 59 min
